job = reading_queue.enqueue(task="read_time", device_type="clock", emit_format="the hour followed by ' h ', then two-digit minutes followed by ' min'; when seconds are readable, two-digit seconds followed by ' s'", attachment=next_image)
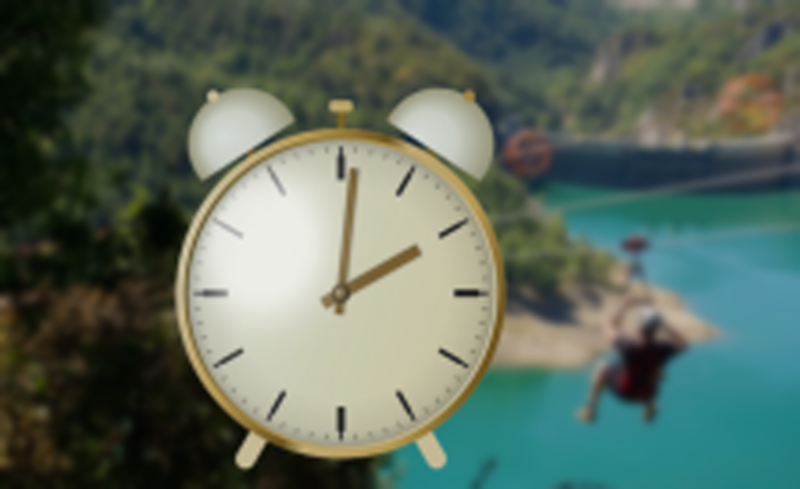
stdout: 2 h 01 min
